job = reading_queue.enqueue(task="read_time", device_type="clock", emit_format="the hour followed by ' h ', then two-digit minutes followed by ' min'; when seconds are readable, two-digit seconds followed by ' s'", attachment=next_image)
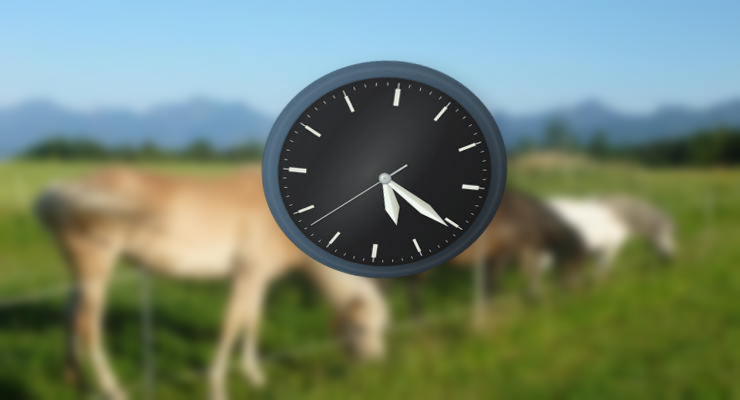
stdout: 5 h 20 min 38 s
